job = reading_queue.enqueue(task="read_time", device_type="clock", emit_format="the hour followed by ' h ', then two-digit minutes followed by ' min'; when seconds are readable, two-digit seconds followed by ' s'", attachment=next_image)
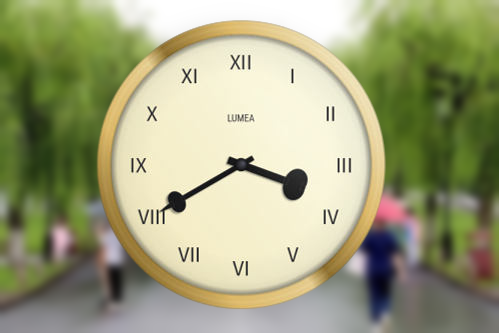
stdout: 3 h 40 min
